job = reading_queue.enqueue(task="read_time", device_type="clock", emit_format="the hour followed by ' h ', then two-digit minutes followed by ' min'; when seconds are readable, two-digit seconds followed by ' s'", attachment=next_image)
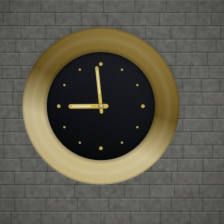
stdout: 8 h 59 min
